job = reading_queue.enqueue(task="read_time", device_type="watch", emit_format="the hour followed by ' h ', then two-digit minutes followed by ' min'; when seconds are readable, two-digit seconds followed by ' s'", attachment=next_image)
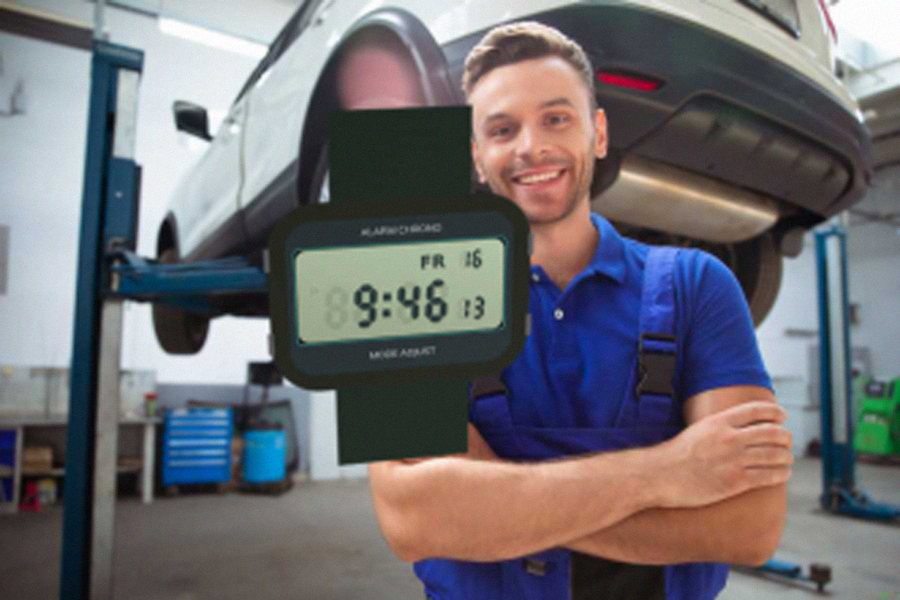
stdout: 9 h 46 min 13 s
